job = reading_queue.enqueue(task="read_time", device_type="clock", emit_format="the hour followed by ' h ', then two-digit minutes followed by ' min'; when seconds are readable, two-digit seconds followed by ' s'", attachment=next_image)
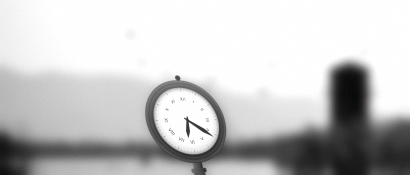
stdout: 6 h 21 min
